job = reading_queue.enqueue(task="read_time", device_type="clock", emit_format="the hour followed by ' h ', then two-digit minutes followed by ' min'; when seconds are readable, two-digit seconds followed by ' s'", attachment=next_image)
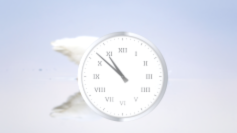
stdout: 10 h 52 min
